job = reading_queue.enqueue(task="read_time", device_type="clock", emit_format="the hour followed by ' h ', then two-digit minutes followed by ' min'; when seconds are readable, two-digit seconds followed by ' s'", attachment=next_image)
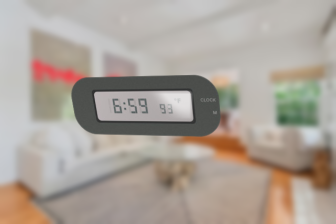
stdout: 6 h 59 min
